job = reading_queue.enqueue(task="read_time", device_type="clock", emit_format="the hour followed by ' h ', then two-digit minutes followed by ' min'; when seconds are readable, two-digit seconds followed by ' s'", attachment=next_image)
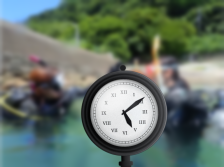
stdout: 5 h 09 min
